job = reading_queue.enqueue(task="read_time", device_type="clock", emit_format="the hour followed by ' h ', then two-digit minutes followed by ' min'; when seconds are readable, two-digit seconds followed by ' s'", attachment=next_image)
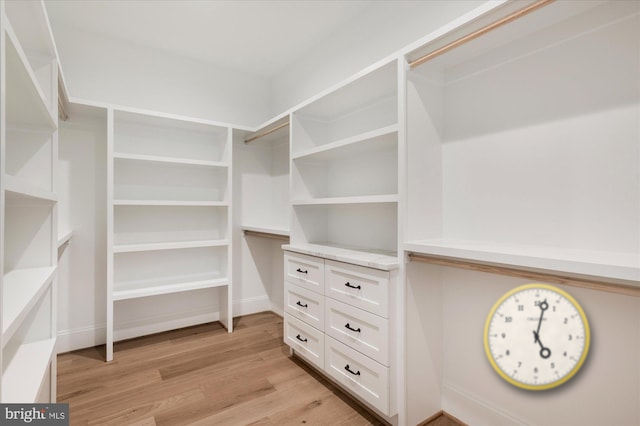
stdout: 5 h 02 min
